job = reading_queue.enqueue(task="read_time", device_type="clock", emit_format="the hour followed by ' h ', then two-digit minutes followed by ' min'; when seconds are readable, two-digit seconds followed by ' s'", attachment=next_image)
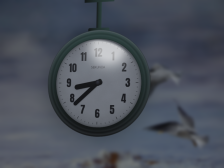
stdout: 8 h 38 min
